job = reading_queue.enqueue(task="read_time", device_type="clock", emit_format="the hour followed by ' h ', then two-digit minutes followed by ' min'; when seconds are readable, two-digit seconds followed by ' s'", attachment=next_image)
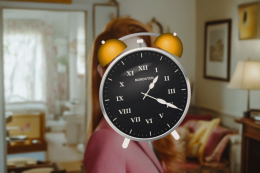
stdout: 1 h 20 min
